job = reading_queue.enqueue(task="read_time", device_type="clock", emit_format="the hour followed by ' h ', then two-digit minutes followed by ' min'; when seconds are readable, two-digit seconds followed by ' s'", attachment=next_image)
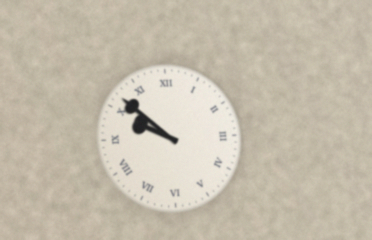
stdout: 9 h 52 min
